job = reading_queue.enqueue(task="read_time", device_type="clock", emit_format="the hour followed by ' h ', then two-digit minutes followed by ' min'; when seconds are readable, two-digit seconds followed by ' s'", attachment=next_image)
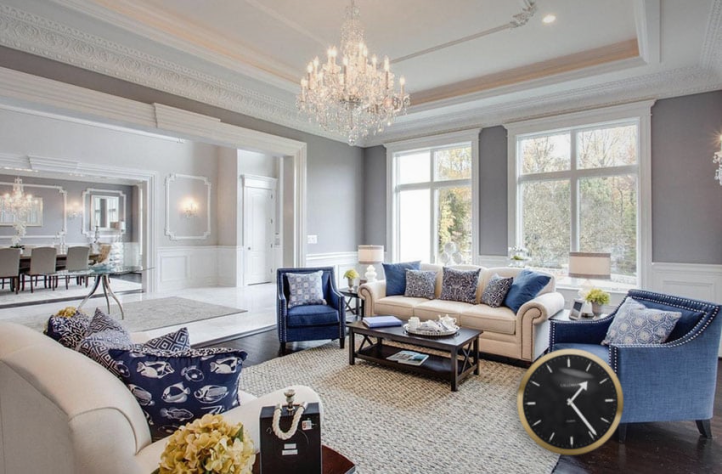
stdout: 1 h 24 min
